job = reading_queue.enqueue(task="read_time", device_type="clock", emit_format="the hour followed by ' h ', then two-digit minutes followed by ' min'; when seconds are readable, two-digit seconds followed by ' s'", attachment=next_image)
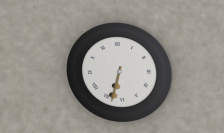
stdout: 6 h 33 min
